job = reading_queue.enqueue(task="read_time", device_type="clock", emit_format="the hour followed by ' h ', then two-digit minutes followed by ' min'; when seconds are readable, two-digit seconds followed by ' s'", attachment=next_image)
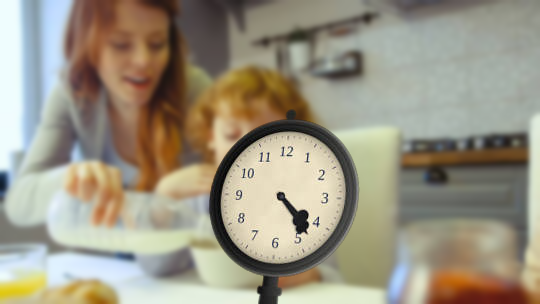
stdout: 4 h 23 min
